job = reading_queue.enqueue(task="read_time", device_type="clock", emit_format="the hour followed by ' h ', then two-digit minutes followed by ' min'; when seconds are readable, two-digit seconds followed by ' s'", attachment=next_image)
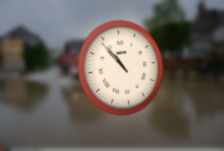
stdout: 10 h 54 min
